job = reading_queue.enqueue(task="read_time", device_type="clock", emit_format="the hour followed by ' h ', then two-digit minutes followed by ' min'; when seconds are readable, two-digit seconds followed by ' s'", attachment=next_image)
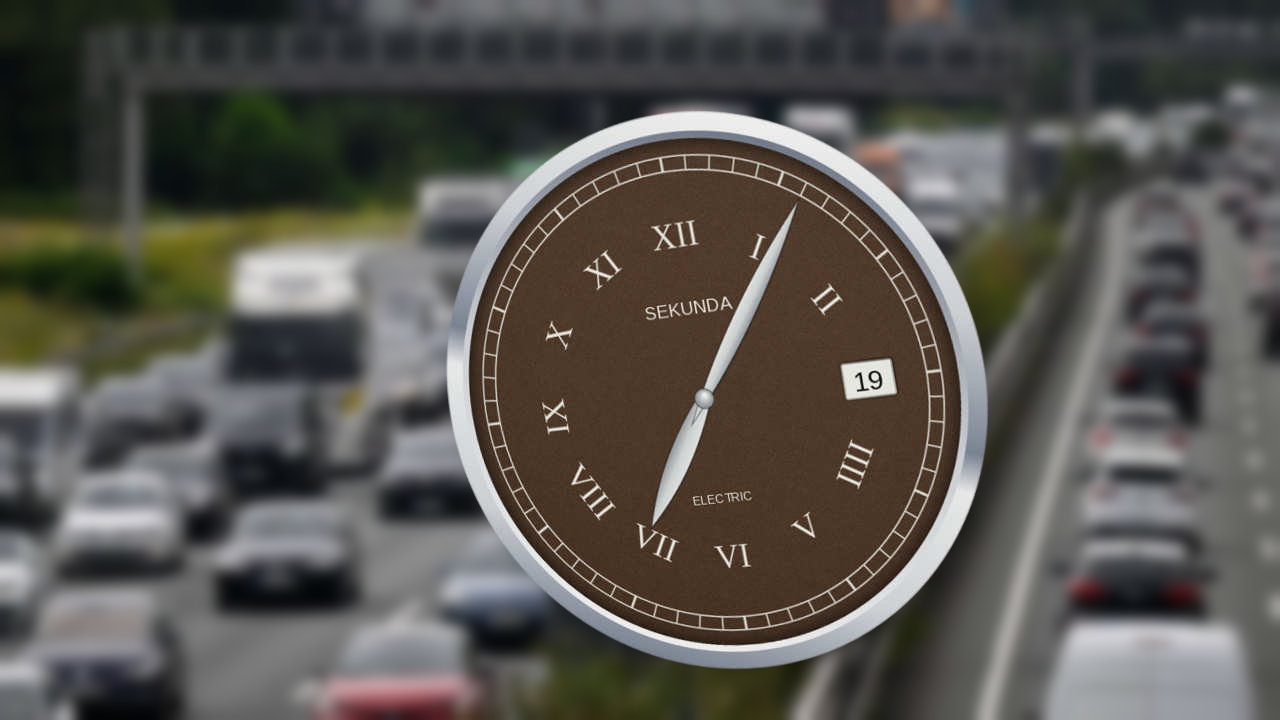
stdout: 7 h 06 min
